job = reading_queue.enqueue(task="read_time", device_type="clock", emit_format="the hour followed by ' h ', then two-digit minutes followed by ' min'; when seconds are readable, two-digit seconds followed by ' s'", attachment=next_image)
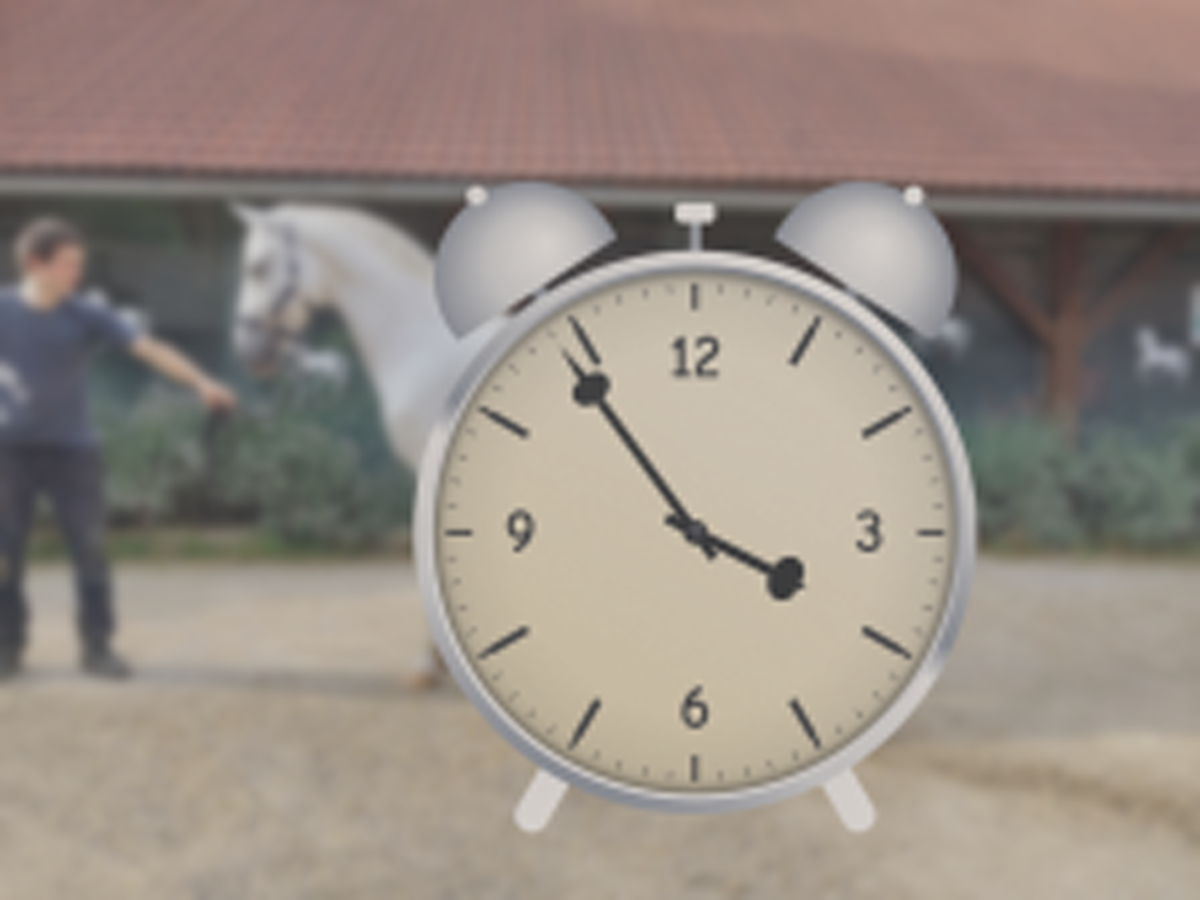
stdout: 3 h 54 min
